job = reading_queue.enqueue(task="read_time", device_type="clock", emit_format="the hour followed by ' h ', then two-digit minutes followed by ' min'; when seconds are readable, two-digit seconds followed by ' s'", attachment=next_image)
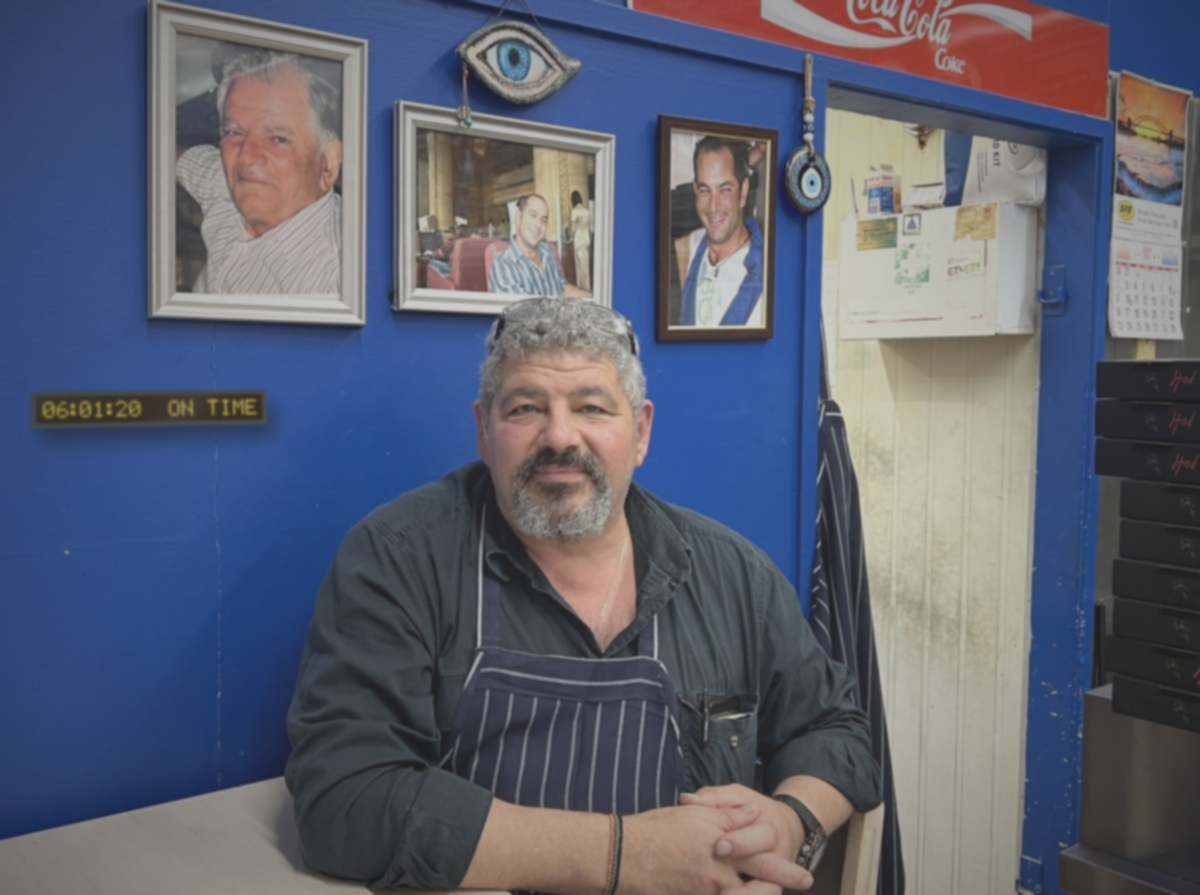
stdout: 6 h 01 min 20 s
